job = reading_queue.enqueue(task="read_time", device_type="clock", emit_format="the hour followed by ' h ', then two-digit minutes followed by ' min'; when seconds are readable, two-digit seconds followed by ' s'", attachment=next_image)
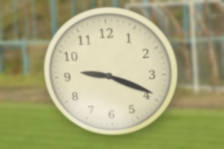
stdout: 9 h 19 min
